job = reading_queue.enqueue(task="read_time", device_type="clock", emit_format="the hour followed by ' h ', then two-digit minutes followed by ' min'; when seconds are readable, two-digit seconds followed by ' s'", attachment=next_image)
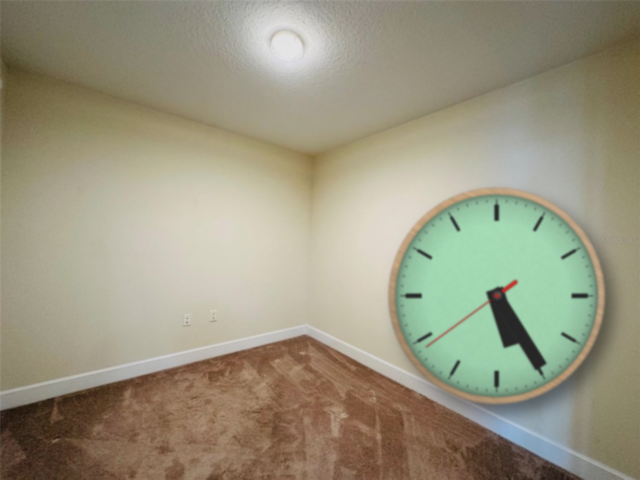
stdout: 5 h 24 min 39 s
